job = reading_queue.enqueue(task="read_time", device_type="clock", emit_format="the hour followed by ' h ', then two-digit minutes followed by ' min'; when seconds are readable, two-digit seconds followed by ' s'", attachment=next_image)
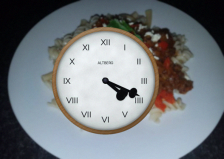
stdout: 4 h 19 min
